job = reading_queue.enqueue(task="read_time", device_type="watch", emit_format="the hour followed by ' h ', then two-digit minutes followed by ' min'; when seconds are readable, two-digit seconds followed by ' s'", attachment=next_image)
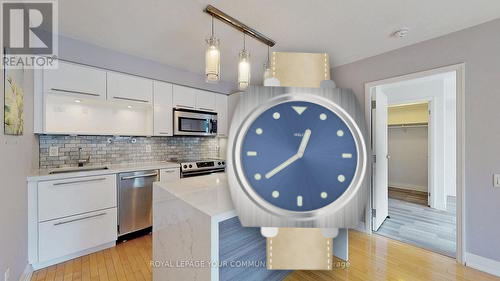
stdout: 12 h 39 min
